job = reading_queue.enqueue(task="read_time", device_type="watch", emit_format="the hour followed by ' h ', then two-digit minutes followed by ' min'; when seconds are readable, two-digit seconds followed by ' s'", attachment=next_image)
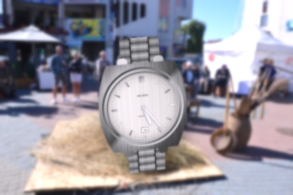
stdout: 5 h 24 min
